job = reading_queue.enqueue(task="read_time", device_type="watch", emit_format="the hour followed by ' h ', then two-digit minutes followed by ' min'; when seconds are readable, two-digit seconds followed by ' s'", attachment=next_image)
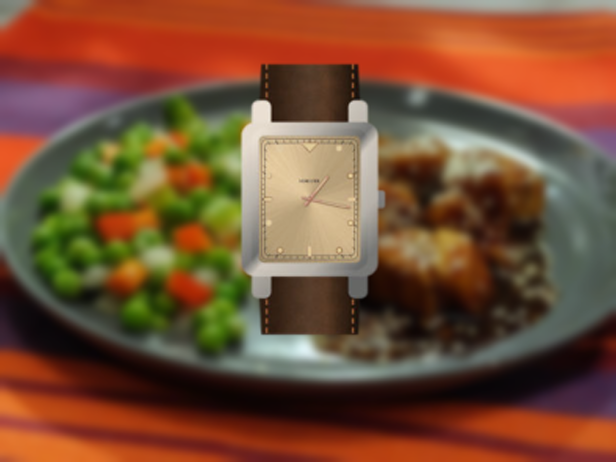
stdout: 1 h 17 min
